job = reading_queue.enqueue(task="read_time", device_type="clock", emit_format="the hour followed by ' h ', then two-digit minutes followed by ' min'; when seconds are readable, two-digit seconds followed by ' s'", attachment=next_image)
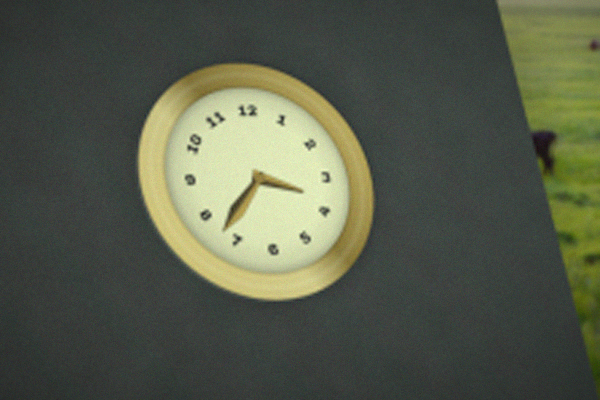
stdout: 3 h 37 min
